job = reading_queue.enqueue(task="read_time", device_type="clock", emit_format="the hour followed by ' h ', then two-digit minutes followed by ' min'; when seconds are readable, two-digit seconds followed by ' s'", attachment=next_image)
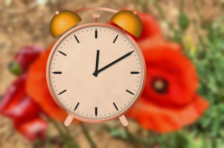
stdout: 12 h 10 min
